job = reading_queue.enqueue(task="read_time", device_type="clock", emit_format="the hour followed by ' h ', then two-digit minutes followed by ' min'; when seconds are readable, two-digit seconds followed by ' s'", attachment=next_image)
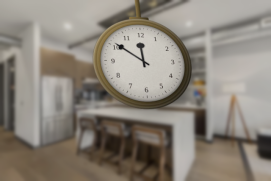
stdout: 11 h 51 min
